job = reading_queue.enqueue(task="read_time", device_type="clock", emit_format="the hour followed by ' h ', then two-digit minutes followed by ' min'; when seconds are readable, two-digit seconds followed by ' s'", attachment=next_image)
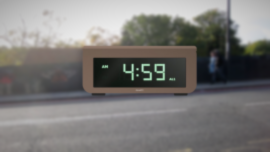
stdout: 4 h 59 min
